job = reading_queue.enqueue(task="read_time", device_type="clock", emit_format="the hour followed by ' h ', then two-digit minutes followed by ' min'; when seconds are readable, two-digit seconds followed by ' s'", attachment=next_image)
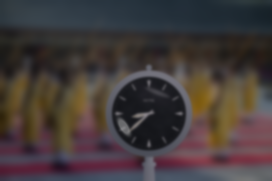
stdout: 8 h 38 min
